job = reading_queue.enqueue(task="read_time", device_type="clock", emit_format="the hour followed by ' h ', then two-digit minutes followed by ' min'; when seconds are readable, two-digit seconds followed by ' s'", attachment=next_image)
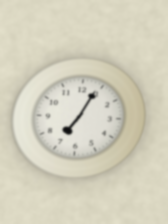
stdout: 7 h 04 min
